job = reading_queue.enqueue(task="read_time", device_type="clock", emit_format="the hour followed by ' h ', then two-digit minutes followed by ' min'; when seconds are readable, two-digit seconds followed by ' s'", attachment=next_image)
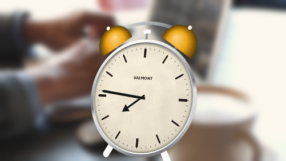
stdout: 7 h 46 min
